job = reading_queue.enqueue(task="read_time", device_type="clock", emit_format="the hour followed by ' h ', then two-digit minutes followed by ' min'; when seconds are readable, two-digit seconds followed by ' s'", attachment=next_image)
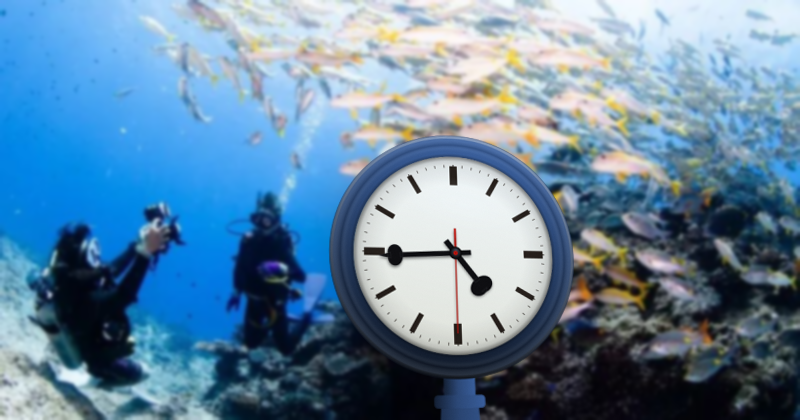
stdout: 4 h 44 min 30 s
